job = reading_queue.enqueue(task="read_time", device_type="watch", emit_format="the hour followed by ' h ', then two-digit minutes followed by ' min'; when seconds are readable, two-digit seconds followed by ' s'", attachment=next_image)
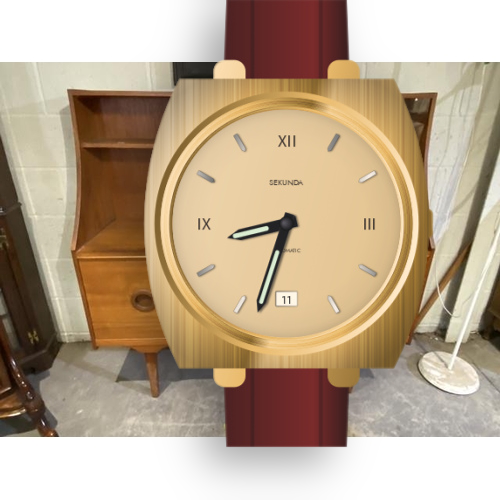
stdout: 8 h 33 min
